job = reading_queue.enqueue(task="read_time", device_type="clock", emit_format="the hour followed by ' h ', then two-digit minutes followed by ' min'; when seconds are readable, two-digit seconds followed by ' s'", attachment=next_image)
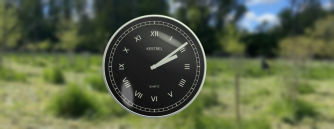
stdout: 2 h 09 min
